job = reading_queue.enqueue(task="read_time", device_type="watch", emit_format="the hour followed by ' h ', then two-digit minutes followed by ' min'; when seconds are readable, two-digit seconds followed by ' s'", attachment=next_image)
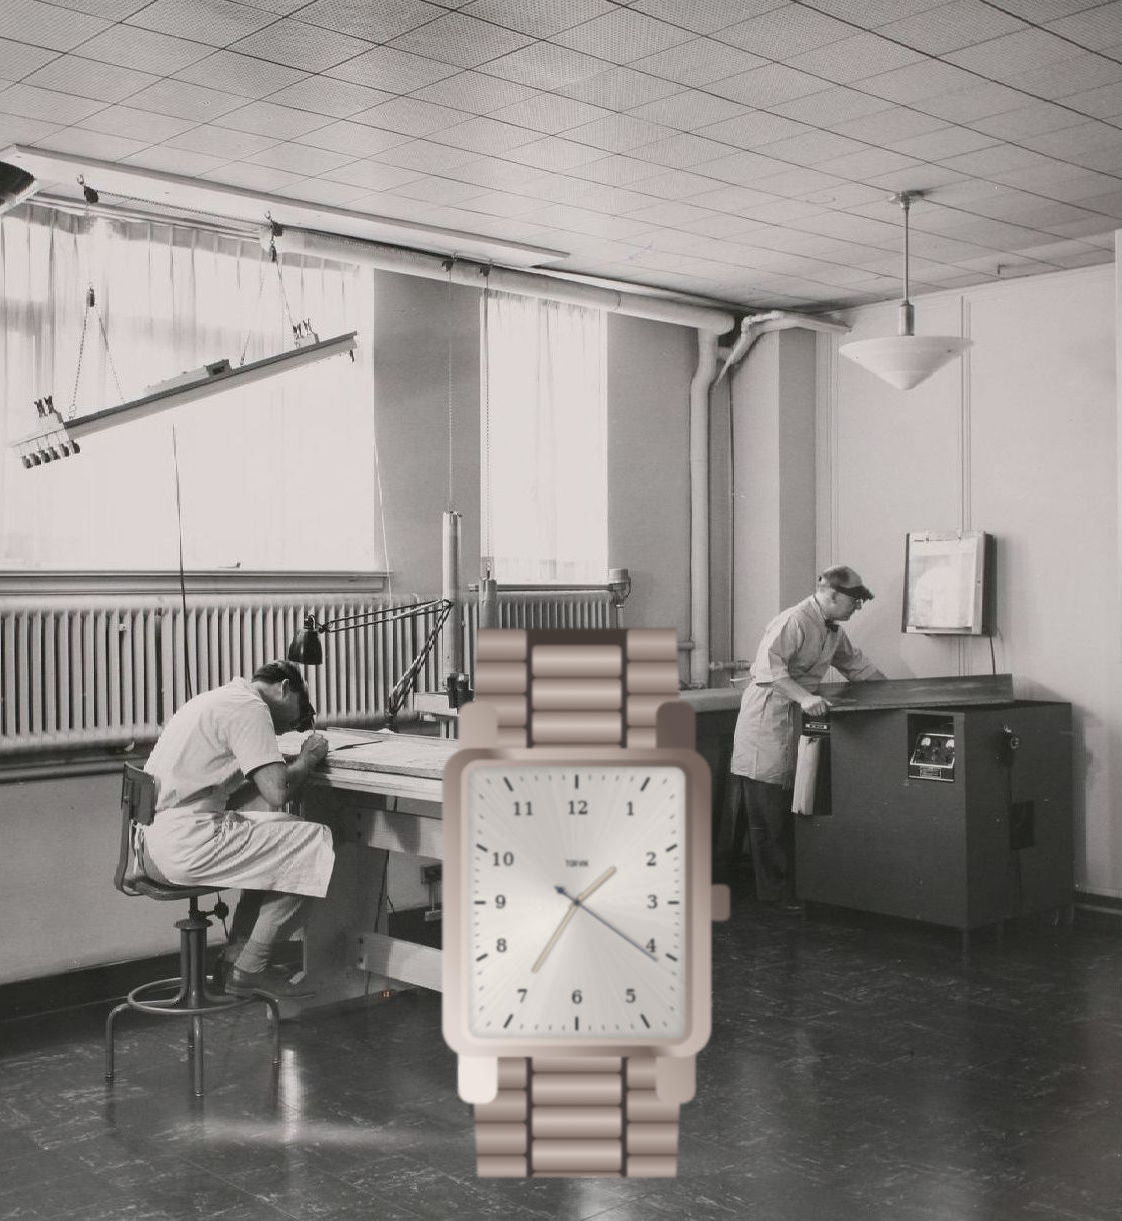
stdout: 1 h 35 min 21 s
